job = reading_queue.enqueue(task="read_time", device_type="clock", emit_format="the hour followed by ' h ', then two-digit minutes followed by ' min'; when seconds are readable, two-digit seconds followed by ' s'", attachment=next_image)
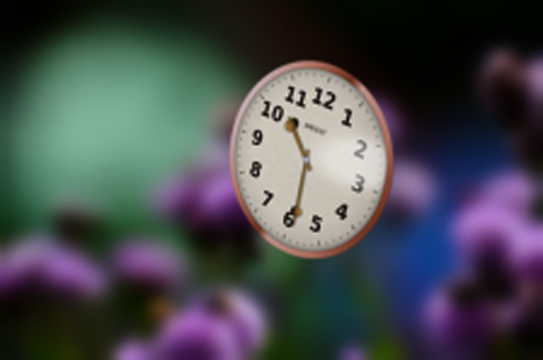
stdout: 10 h 29 min
